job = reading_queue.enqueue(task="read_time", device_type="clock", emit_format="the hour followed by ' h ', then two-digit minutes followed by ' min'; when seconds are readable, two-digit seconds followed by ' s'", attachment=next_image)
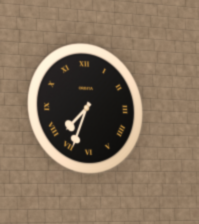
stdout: 7 h 34 min
